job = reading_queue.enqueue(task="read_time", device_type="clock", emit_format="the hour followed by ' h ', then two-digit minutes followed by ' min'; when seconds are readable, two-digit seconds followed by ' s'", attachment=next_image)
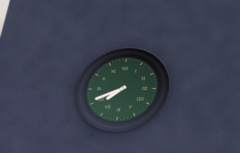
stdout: 7 h 41 min
